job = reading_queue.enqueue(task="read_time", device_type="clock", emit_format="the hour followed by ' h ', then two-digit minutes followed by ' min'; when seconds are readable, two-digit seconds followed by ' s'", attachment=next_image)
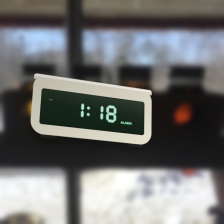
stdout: 1 h 18 min
